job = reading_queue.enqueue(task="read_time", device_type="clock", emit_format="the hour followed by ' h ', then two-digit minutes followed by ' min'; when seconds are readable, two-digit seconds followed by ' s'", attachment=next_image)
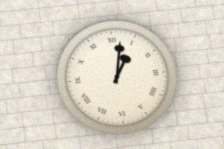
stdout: 1 h 02 min
